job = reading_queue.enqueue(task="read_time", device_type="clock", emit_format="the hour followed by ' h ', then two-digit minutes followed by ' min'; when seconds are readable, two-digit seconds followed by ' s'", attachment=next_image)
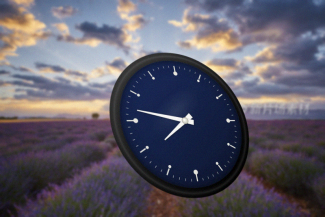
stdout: 7 h 47 min
